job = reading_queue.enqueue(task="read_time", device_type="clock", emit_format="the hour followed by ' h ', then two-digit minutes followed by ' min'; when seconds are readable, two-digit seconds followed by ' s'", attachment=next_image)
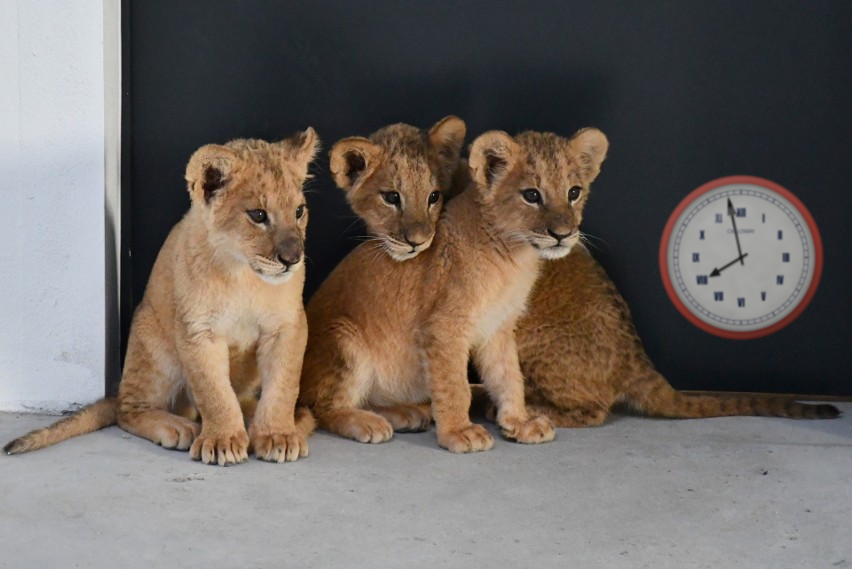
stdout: 7 h 58 min
